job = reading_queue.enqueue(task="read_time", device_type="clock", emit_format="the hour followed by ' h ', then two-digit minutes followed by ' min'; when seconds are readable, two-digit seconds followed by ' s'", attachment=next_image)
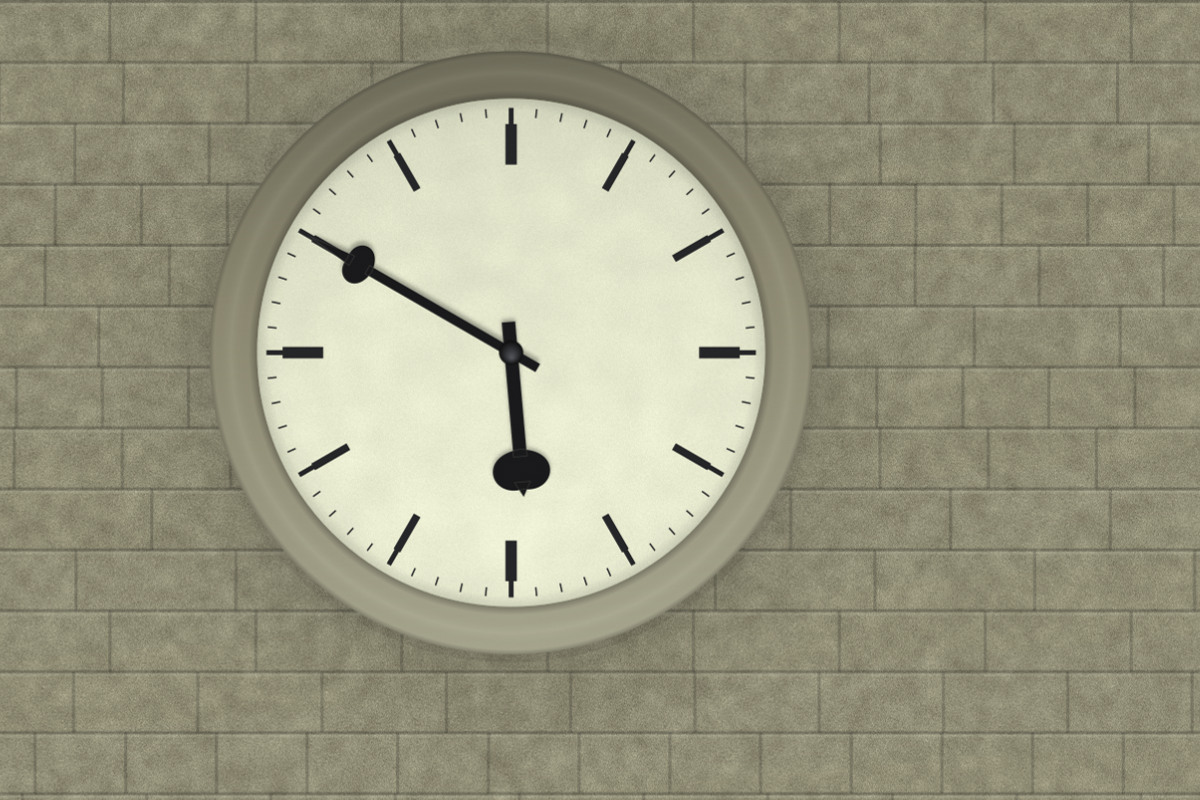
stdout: 5 h 50 min
